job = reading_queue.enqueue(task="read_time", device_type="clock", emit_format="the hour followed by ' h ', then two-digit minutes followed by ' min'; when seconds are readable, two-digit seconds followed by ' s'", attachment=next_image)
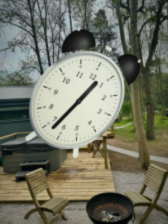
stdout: 12 h 33 min
